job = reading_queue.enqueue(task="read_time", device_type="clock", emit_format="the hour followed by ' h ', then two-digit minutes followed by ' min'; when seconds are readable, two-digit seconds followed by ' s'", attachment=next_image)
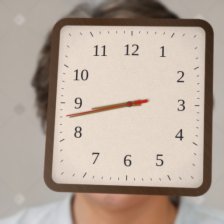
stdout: 8 h 42 min 43 s
